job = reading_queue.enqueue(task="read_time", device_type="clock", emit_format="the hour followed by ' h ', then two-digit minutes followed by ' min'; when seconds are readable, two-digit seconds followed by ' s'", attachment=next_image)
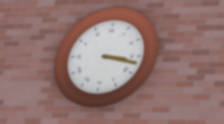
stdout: 3 h 17 min
